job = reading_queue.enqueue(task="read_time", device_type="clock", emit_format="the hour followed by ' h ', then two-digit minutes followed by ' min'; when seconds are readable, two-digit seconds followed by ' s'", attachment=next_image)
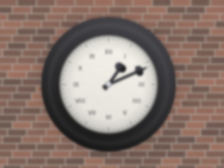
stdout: 1 h 11 min
